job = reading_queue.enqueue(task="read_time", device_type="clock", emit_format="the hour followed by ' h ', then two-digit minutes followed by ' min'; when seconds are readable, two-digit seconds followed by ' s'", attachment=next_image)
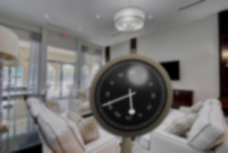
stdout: 5 h 41 min
